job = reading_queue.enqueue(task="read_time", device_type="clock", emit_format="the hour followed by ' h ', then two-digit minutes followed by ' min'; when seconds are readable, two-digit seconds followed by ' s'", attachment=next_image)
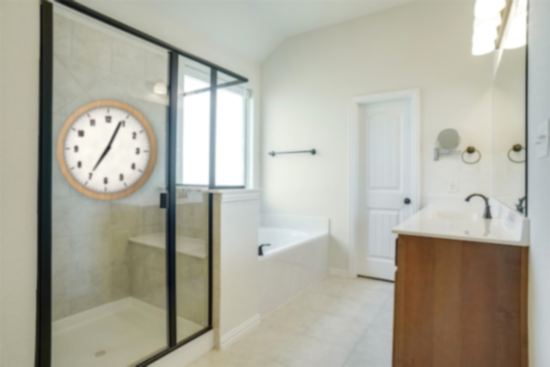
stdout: 7 h 04 min
